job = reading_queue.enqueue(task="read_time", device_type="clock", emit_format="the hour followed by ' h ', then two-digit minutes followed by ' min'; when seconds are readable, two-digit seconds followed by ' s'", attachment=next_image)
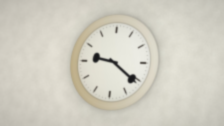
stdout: 9 h 21 min
